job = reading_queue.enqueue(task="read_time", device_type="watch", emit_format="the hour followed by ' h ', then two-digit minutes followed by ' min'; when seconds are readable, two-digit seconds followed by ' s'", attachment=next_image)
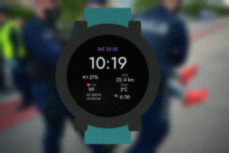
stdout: 10 h 19 min
